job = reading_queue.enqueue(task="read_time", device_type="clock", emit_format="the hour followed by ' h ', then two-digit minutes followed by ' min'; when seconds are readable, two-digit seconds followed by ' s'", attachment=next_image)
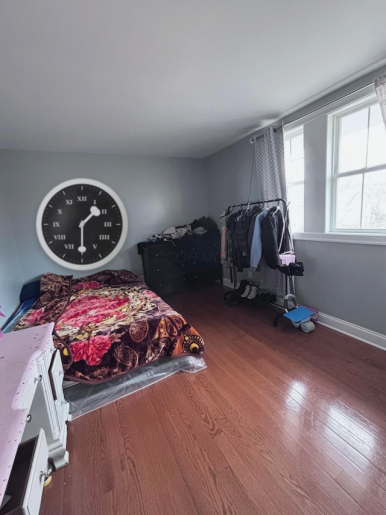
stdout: 1 h 30 min
